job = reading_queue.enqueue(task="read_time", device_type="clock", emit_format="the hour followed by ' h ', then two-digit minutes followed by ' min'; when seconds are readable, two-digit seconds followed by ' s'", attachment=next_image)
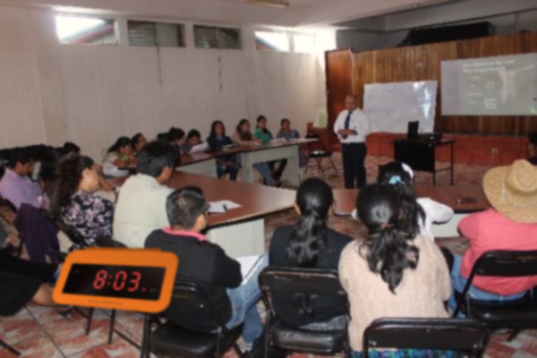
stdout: 8 h 03 min
